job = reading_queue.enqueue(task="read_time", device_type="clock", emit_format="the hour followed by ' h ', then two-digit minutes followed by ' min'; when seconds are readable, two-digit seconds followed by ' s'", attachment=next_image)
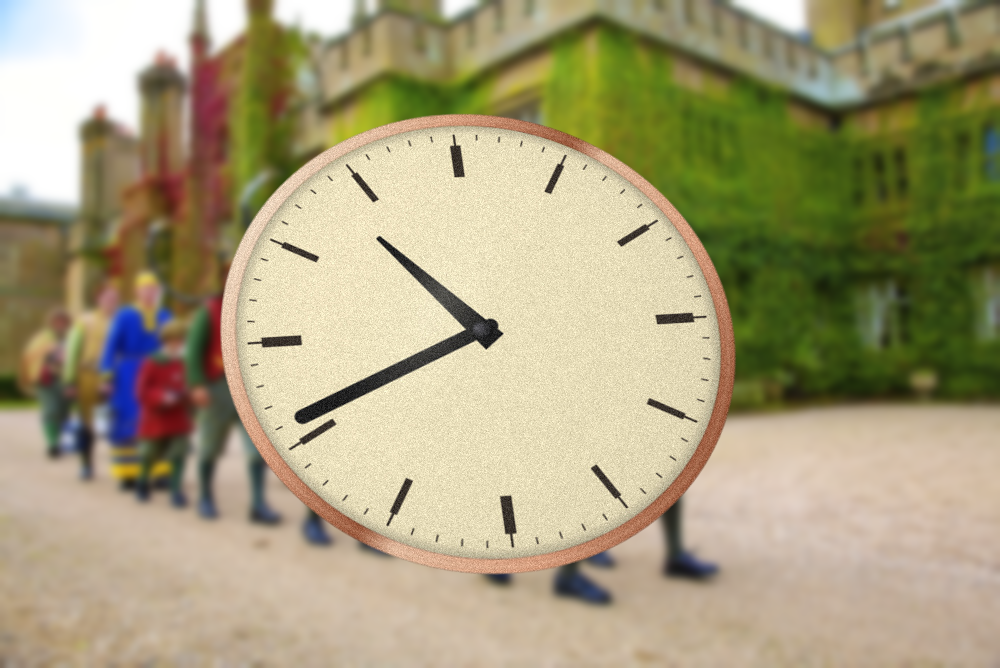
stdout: 10 h 41 min
